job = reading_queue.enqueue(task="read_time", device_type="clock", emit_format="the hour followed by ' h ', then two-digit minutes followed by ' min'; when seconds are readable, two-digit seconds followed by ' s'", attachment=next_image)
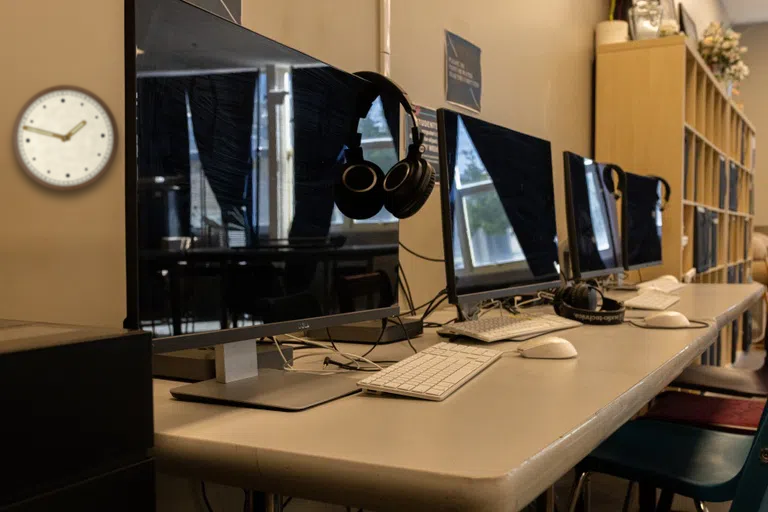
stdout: 1 h 48 min
